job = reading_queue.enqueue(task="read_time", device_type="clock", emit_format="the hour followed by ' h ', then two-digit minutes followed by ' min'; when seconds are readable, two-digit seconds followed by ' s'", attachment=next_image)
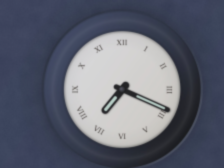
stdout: 7 h 19 min
